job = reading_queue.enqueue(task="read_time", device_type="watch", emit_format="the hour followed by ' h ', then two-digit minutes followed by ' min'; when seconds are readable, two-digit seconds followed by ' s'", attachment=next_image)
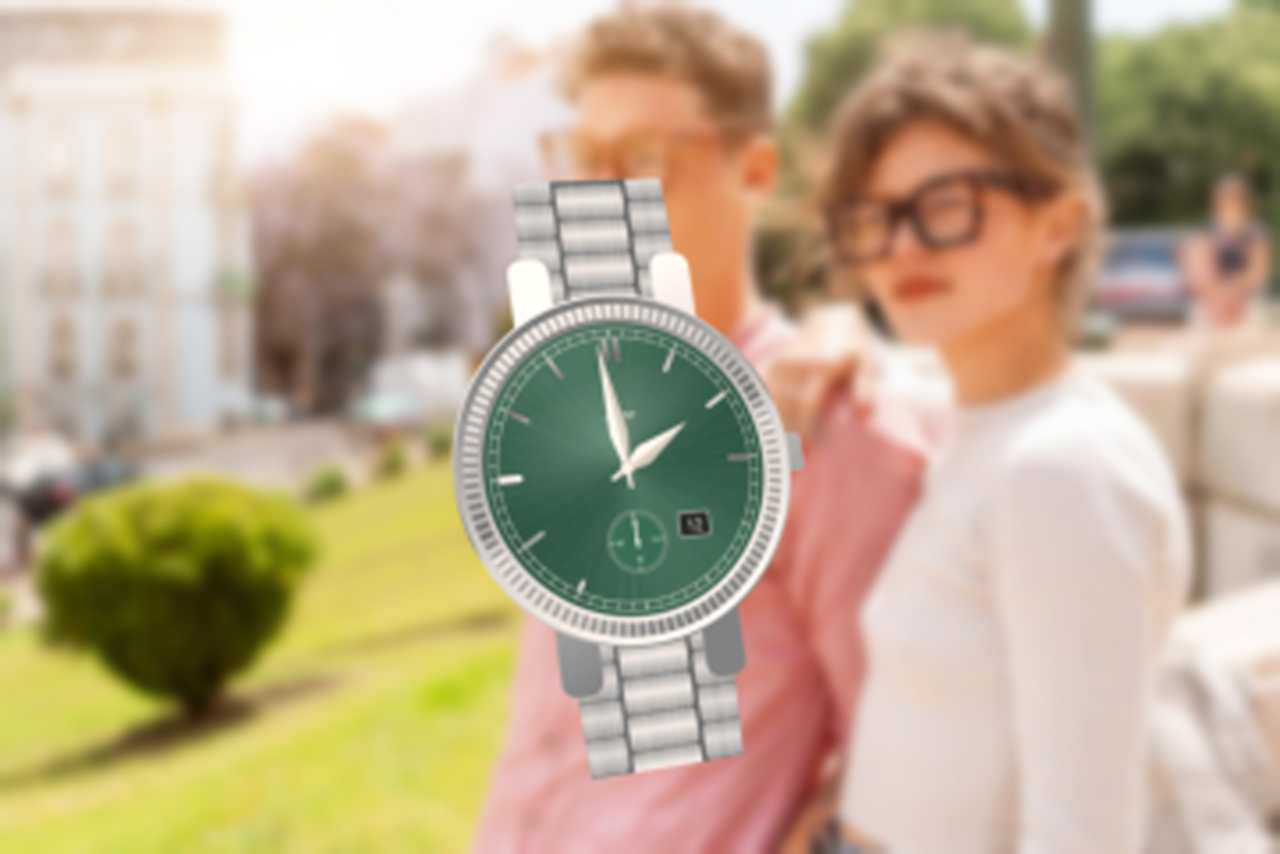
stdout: 1 h 59 min
